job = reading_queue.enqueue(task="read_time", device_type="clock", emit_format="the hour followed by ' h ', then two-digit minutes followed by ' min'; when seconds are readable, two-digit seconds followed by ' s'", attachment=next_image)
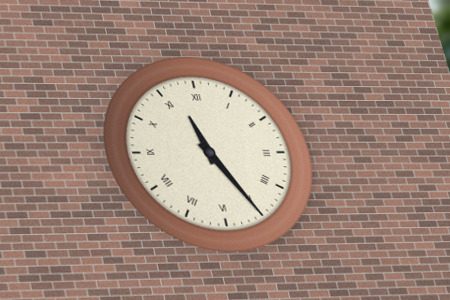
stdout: 11 h 25 min
